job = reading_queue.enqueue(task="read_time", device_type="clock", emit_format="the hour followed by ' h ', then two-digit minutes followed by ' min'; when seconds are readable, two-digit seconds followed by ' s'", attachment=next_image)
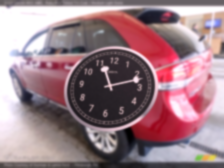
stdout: 11 h 12 min
